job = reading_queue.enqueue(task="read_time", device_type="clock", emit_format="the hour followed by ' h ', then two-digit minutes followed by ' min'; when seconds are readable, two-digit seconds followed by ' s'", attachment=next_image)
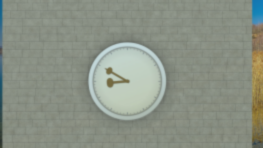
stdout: 8 h 50 min
